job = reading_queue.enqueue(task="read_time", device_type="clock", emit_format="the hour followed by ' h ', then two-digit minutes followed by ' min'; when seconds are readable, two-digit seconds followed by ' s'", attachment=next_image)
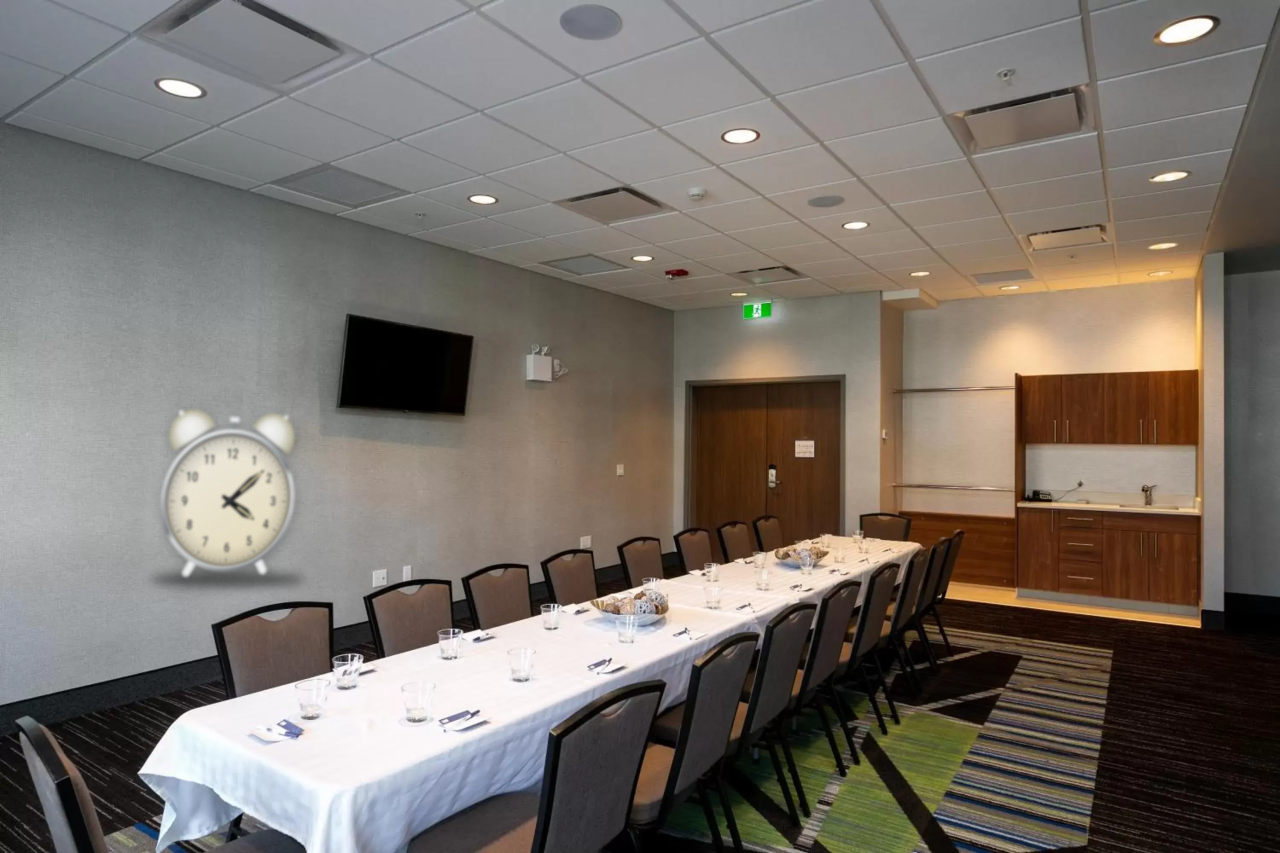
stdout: 4 h 08 min
